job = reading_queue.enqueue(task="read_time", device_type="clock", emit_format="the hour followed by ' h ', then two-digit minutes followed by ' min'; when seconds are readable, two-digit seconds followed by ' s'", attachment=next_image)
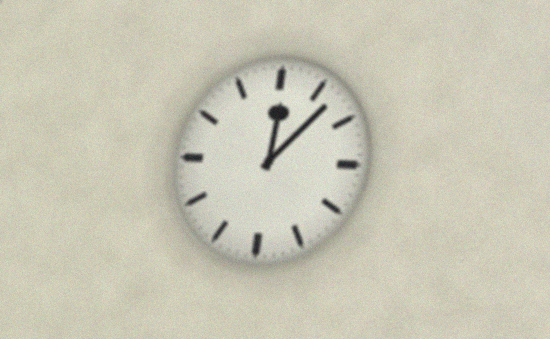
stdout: 12 h 07 min
